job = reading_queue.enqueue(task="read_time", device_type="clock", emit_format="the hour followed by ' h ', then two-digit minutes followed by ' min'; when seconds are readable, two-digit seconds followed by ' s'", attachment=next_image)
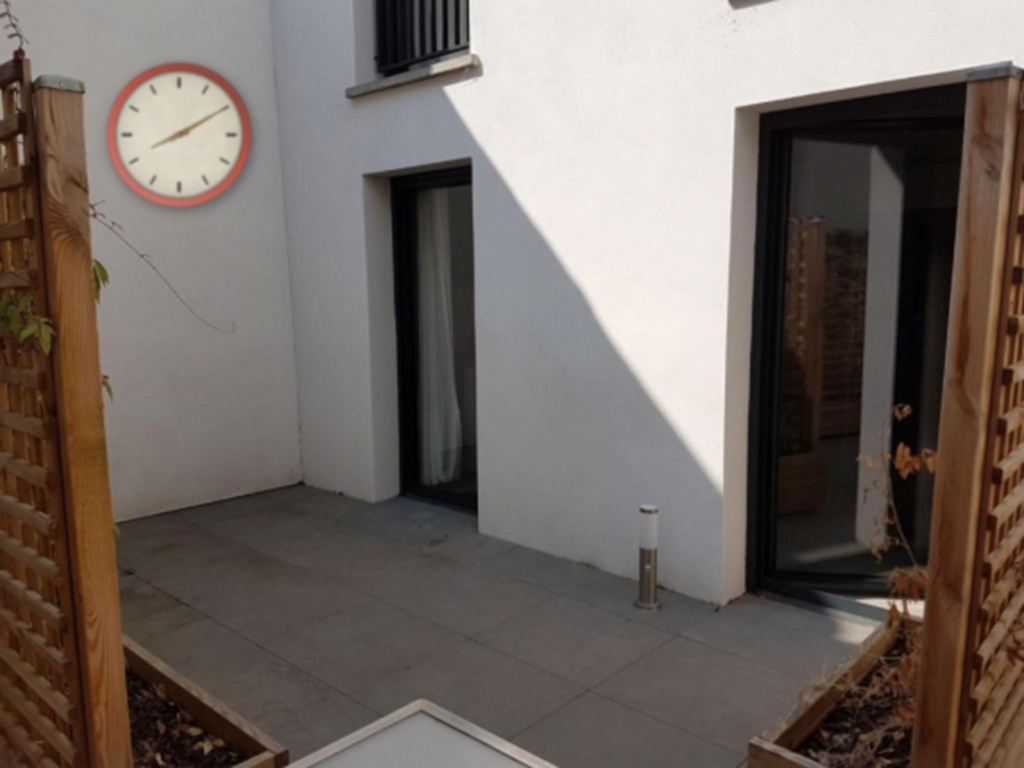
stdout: 8 h 10 min
